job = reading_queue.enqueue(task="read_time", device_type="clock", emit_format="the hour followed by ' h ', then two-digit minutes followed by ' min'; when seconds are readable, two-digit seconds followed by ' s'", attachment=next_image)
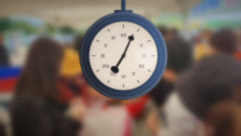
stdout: 7 h 04 min
